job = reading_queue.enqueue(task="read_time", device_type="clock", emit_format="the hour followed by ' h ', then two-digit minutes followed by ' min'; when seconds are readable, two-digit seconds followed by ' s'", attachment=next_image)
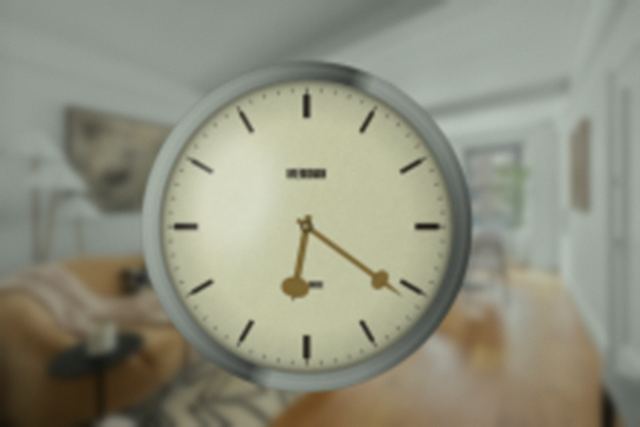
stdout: 6 h 21 min
